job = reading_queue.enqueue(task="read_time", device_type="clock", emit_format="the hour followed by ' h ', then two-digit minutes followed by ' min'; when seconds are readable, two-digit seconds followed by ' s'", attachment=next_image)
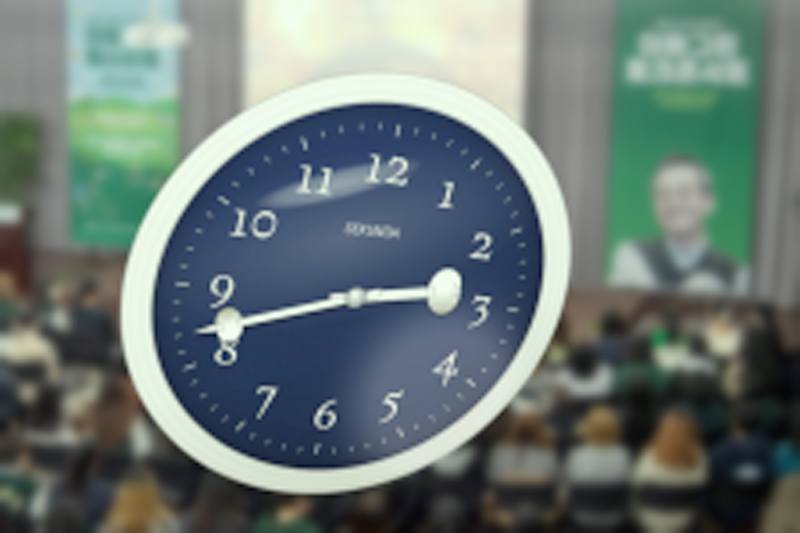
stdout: 2 h 42 min
